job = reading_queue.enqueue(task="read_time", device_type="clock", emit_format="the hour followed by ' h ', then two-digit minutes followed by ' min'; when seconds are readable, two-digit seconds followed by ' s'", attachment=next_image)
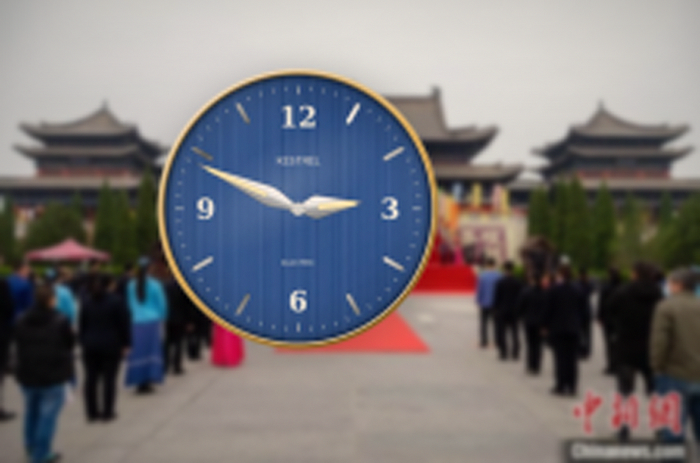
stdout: 2 h 49 min
